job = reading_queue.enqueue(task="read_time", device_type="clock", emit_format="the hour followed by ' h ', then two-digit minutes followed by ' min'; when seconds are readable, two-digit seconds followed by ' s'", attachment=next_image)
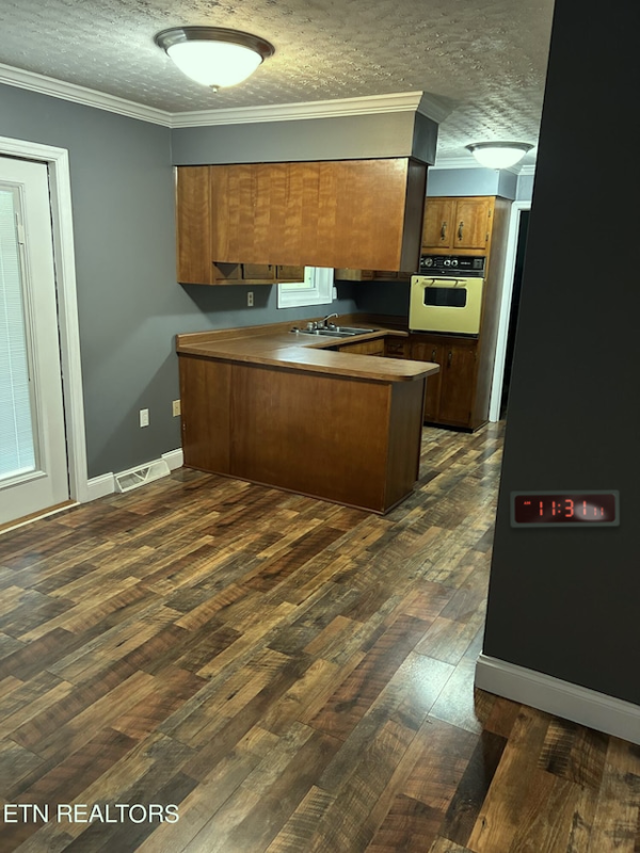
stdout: 11 h 31 min 11 s
